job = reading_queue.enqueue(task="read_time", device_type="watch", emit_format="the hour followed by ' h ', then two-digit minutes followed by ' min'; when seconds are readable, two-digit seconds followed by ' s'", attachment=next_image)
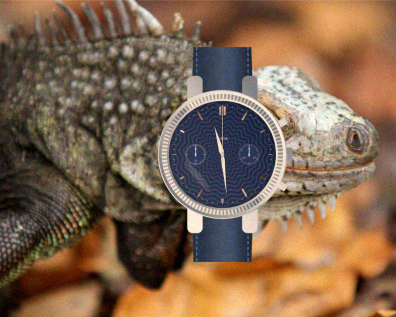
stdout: 11 h 29 min
